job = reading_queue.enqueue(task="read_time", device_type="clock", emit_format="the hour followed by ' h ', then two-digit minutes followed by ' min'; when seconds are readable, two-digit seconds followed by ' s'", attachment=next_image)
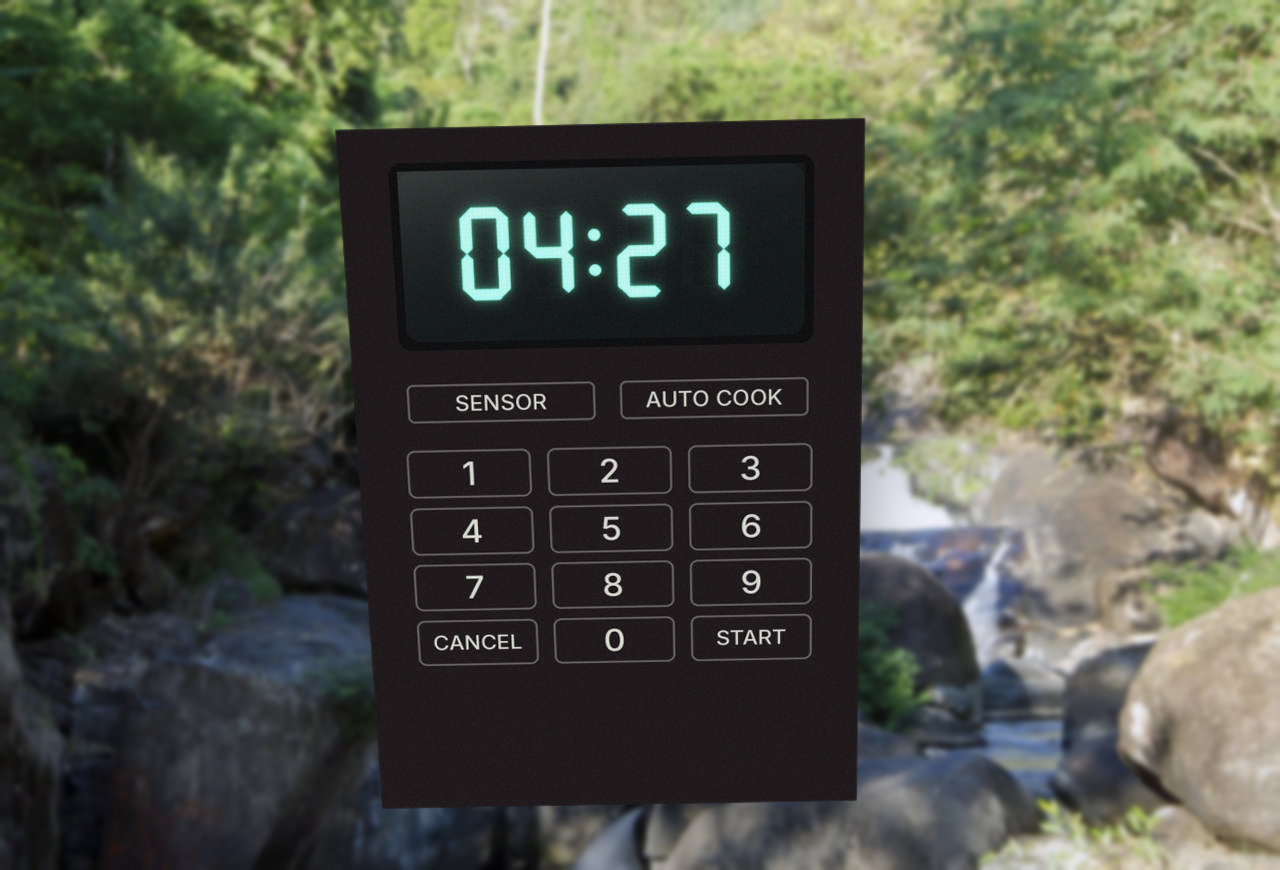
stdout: 4 h 27 min
